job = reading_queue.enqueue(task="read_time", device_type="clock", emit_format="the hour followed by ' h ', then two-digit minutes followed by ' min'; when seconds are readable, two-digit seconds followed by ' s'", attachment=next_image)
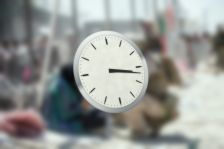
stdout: 3 h 17 min
